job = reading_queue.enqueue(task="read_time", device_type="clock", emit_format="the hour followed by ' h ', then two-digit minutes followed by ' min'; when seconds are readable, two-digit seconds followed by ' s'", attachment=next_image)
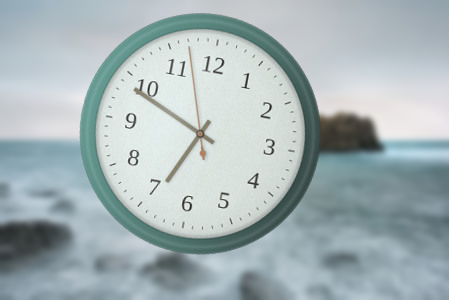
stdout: 6 h 48 min 57 s
